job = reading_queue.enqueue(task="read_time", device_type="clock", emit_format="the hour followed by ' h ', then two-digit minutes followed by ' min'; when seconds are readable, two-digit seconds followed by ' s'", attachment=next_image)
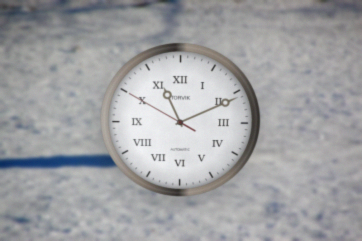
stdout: 11 h 10 min 50 s
